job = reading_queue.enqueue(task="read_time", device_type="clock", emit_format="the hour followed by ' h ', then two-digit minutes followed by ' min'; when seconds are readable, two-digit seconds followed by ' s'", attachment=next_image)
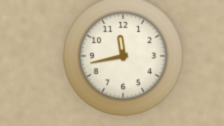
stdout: 11 h 43 min
